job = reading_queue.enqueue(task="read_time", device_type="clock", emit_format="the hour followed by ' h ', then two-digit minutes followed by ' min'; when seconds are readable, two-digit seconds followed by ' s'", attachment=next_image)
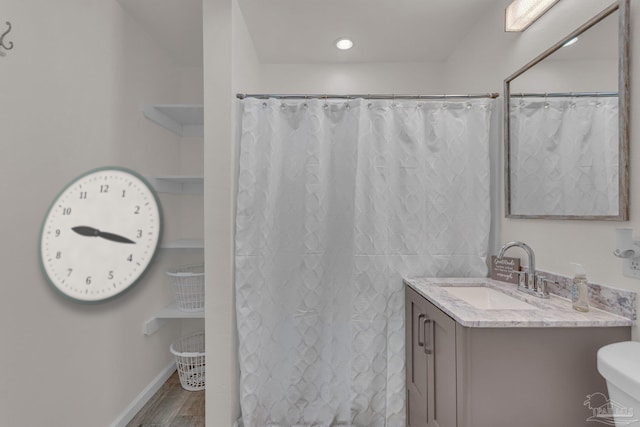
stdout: 9 h 17 min
